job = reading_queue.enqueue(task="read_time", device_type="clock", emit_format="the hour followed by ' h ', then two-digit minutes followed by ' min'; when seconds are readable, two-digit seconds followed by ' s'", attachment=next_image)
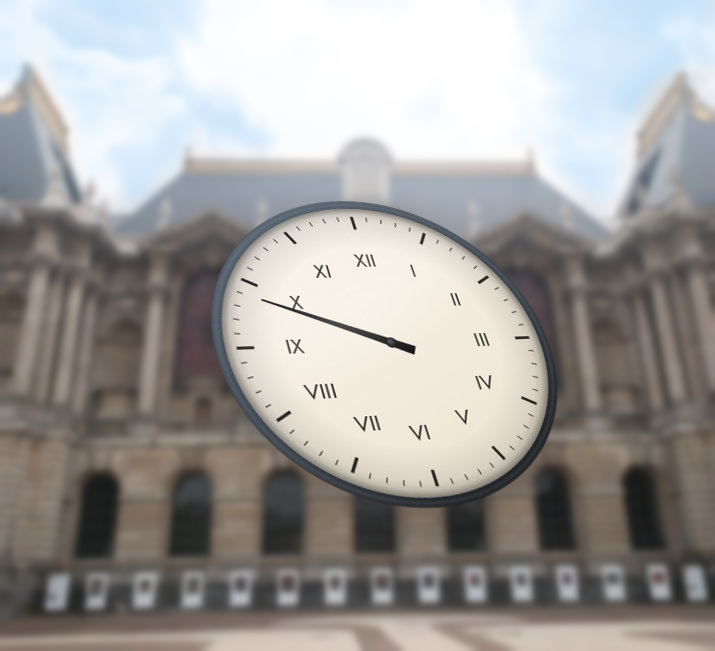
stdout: 9 h 49 min
